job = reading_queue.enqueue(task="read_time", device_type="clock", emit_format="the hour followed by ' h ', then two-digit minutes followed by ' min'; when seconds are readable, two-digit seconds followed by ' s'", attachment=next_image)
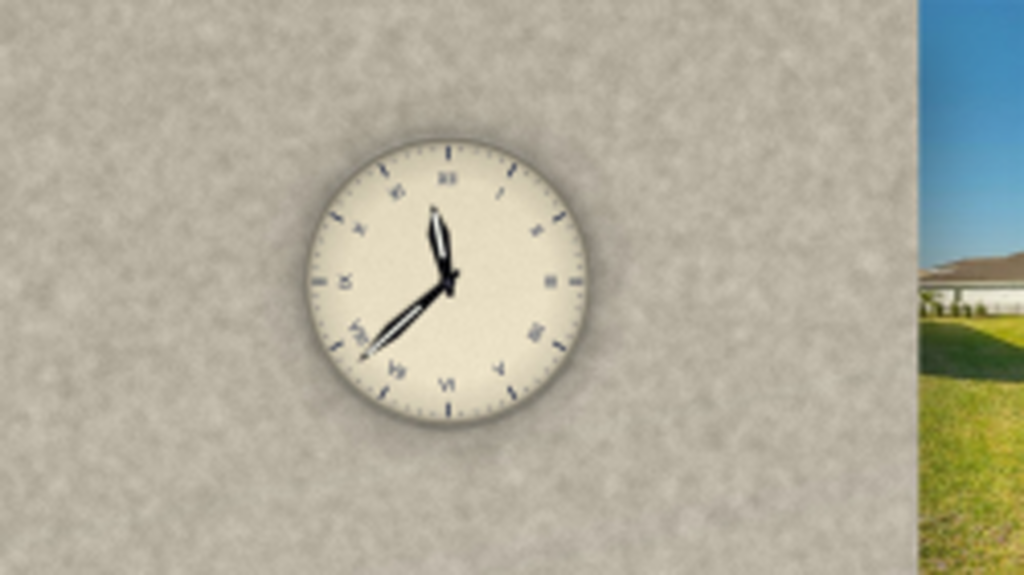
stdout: 11 h 38 min
